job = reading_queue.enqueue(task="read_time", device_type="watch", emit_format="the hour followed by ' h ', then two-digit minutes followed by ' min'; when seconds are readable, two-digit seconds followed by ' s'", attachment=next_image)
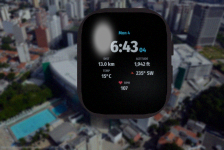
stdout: 6 h 43 min
